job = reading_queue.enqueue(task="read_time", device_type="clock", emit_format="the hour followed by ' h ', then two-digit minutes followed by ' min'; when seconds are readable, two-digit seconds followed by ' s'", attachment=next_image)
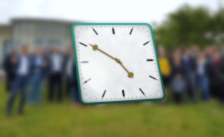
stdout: 4 h 51 min
